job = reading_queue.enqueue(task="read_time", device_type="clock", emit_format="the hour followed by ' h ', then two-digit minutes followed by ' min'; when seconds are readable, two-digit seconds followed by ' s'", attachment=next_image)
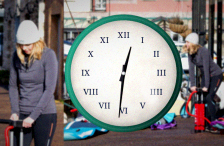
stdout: 12 h 31 min
